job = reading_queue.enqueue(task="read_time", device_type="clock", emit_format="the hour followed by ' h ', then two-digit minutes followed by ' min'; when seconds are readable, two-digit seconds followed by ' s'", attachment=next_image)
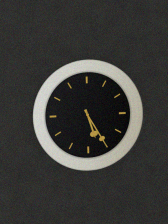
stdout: 5 h 25 min
